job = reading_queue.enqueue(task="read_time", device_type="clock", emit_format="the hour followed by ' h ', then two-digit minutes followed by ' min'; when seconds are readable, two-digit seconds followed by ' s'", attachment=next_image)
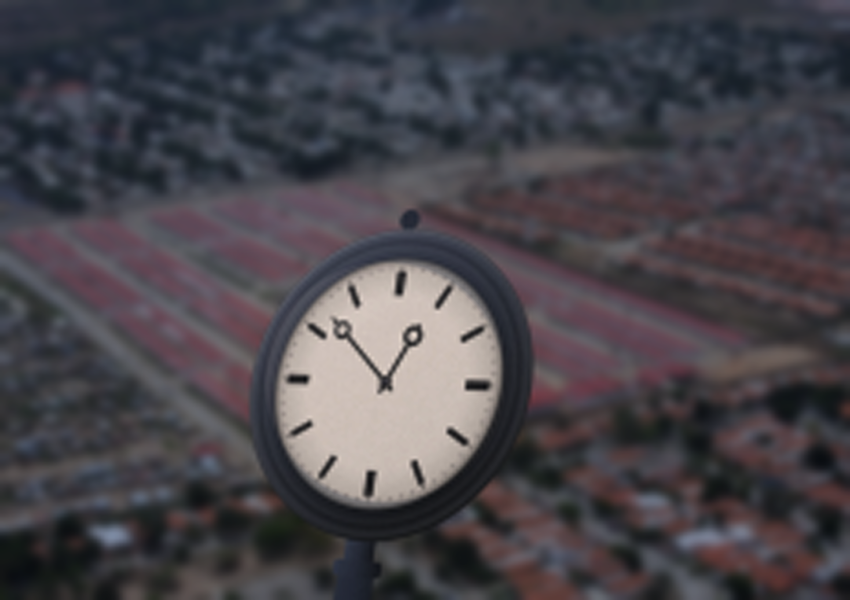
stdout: 12 h 52 min
